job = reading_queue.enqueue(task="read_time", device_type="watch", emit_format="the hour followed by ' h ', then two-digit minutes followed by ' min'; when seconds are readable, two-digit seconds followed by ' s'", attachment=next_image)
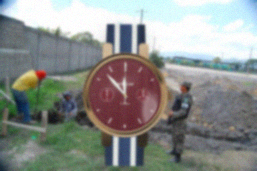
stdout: 11 h 53 min
